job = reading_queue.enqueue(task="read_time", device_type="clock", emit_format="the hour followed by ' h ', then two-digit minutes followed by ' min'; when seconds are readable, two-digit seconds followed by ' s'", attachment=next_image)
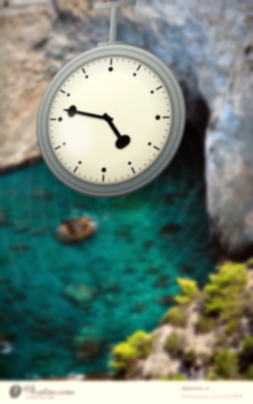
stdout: 4 h 47 min
